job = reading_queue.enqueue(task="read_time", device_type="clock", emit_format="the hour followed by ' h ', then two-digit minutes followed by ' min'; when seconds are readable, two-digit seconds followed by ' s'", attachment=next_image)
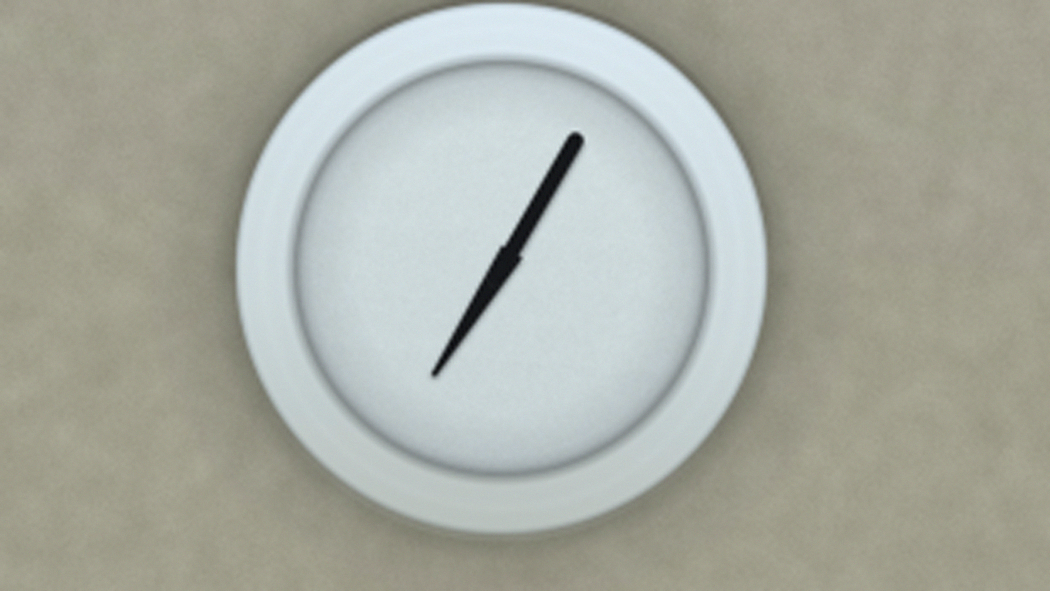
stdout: 7 h 05 min
